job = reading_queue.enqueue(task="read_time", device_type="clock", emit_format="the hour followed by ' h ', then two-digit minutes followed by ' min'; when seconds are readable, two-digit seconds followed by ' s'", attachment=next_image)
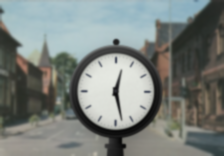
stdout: 12 h 28 min
